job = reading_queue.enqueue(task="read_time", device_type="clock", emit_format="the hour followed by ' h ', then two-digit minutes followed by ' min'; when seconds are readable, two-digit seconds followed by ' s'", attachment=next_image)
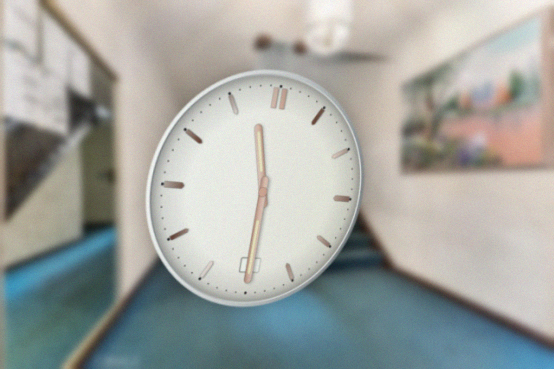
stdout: 11 h 30 min
